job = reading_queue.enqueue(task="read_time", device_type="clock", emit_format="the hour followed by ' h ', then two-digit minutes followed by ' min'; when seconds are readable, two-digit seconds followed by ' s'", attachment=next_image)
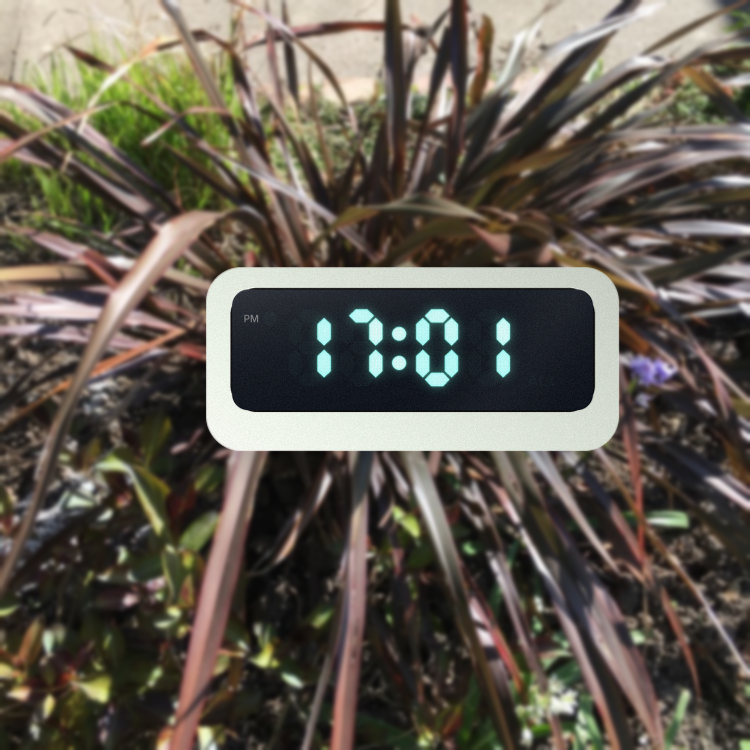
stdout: 17 h 01 min
